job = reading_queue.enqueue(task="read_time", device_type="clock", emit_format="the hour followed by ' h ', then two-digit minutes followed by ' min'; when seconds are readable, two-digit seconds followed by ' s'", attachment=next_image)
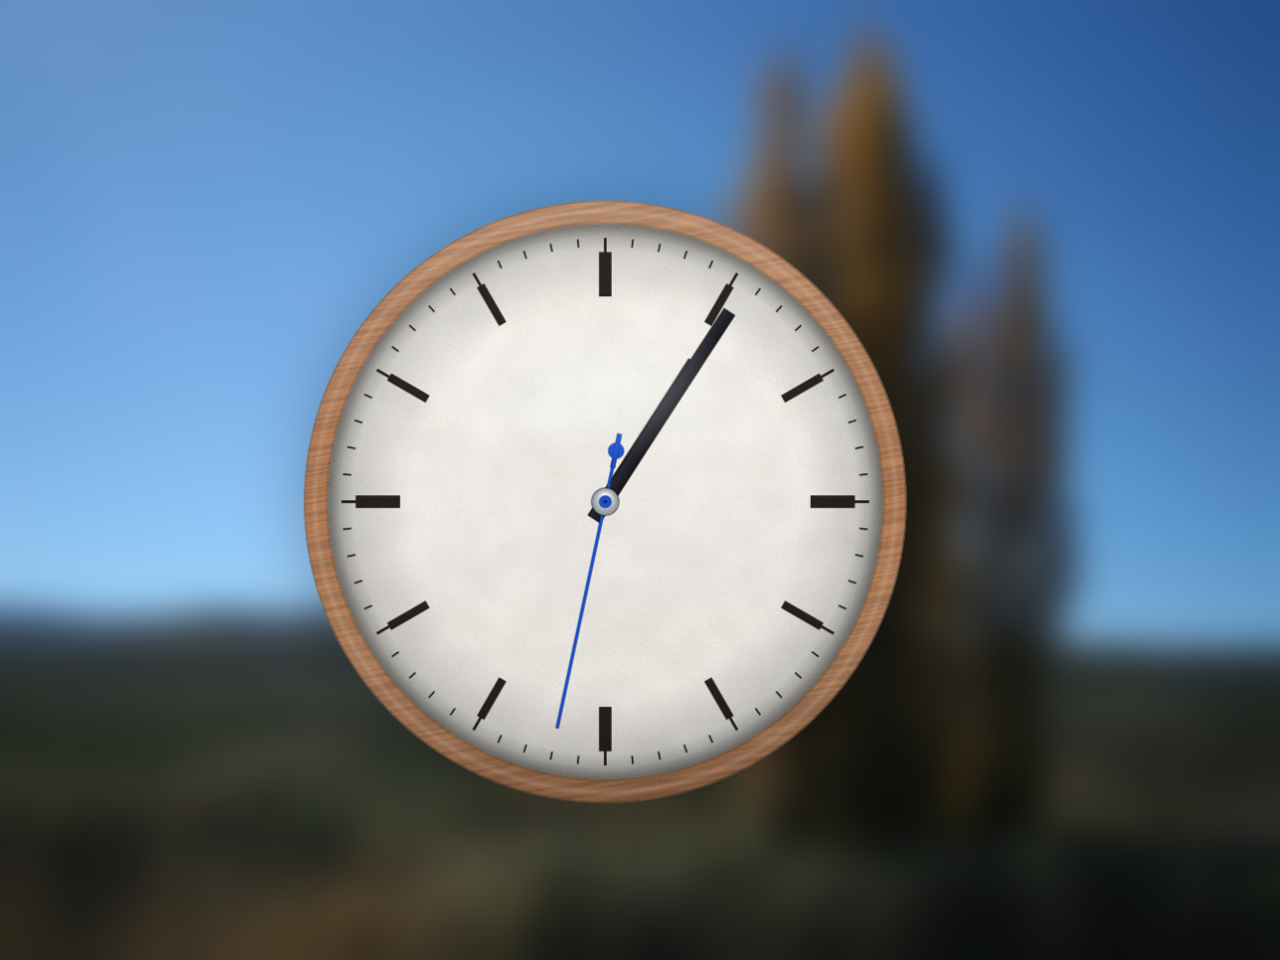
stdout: 1 h 05 min 32 s
